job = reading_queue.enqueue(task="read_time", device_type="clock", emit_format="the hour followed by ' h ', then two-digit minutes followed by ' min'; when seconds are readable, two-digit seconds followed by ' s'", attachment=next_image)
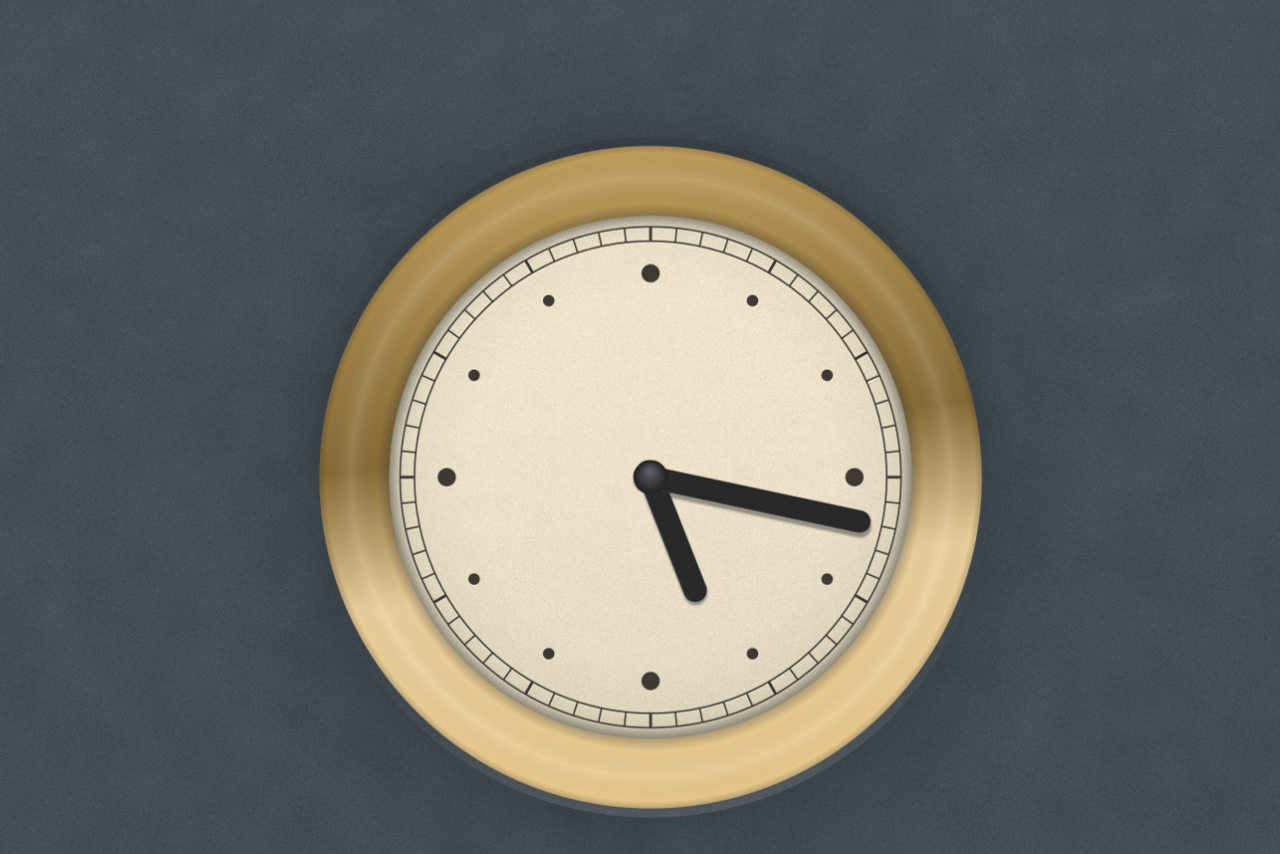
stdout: 5 h 17 min
